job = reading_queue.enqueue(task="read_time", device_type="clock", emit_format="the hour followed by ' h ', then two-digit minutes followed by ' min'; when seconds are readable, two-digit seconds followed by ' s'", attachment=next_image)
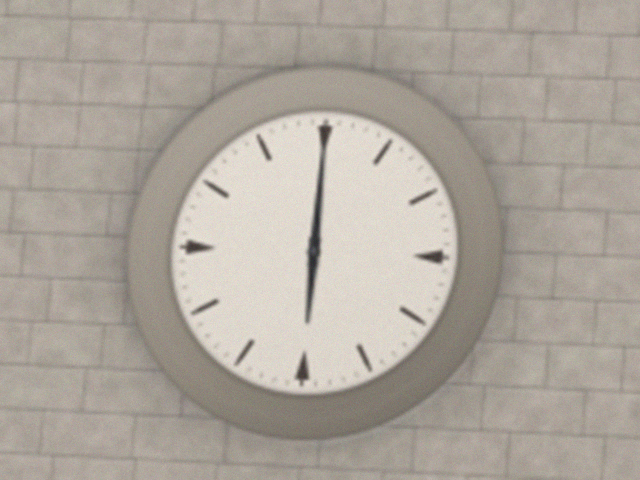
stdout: 6 h 00 min
